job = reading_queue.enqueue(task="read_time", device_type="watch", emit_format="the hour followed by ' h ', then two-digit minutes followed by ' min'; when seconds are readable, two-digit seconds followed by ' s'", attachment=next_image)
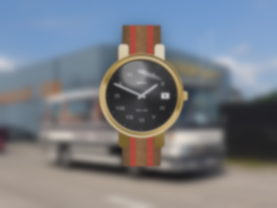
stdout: 1 h 49 min
